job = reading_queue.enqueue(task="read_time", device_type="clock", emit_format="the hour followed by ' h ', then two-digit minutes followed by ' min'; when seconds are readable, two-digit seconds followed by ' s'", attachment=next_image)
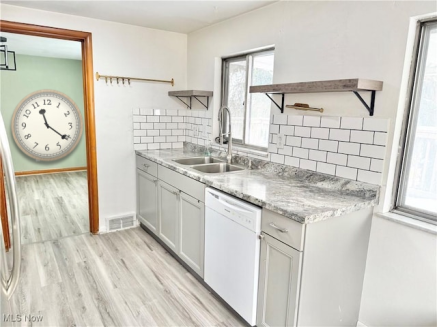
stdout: 11 h 21 min
